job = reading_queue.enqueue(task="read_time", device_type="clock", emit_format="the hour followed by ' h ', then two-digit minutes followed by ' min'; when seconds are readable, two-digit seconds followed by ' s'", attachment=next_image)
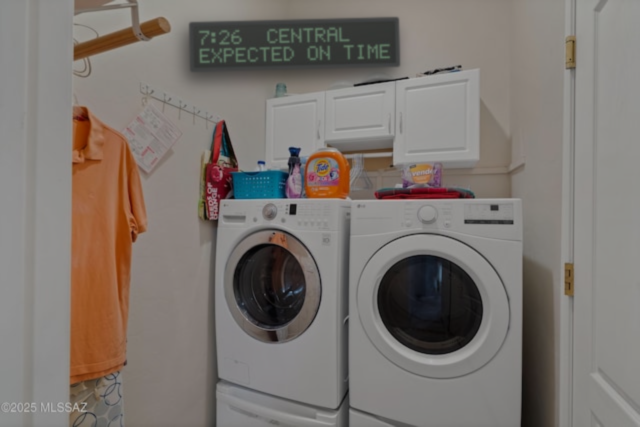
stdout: 7 h 26 min
